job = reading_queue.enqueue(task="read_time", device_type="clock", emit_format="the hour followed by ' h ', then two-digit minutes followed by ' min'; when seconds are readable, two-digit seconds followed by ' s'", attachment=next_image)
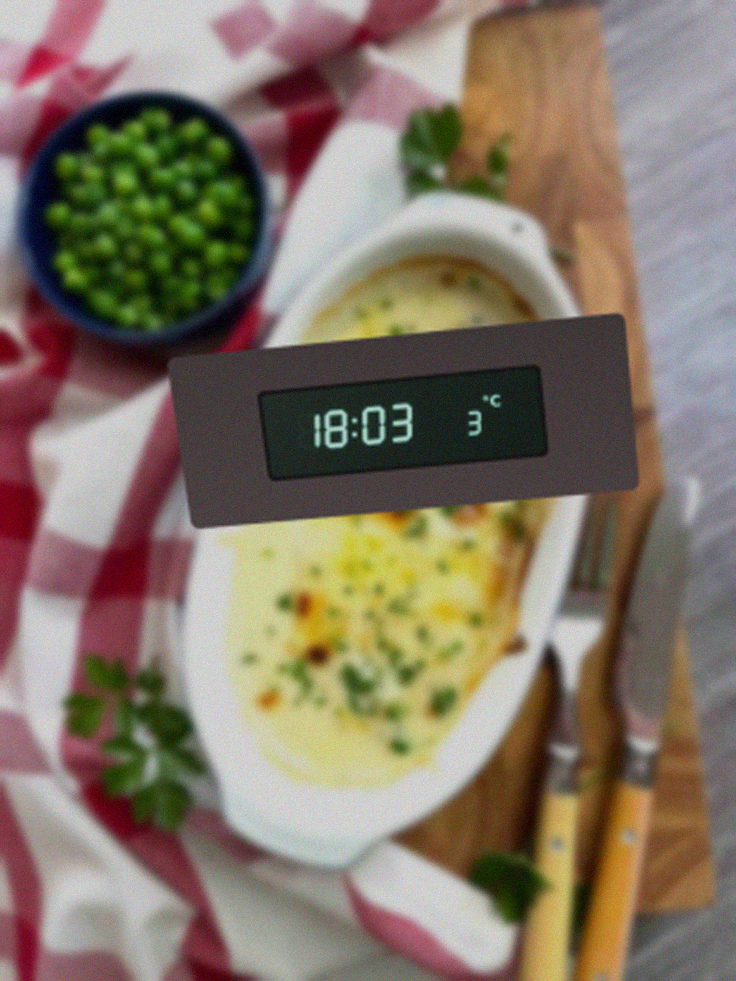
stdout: 18 h 03 min
